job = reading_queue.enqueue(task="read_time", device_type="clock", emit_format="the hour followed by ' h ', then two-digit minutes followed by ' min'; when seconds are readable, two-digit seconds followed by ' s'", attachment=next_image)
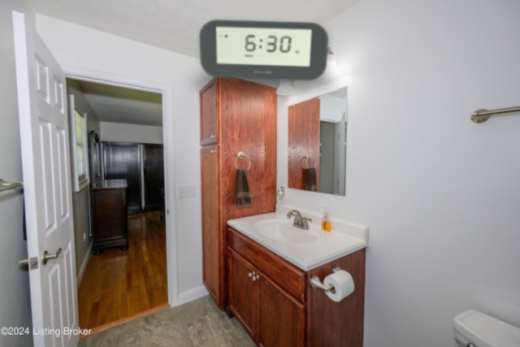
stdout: 6 h 30 min
